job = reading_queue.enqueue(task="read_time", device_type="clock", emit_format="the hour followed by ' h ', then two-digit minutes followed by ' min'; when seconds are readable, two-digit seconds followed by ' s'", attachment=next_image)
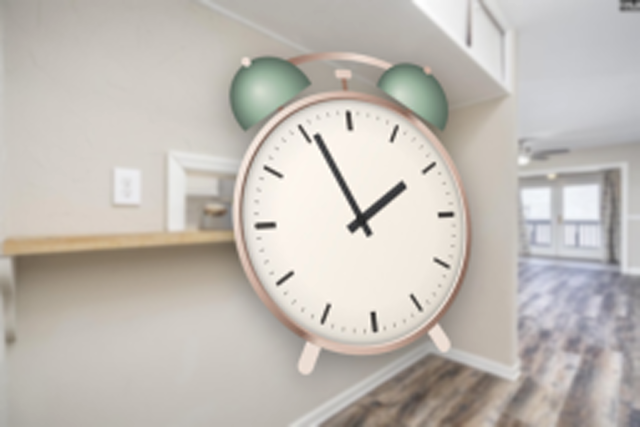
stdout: 1 h 56 min
